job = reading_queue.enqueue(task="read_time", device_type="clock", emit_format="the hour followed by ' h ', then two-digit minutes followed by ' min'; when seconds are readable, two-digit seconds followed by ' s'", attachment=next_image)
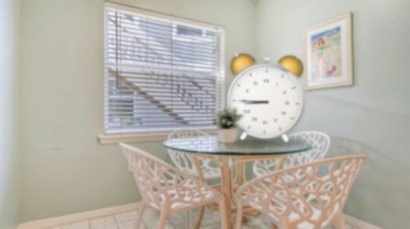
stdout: 8 h 45 min
